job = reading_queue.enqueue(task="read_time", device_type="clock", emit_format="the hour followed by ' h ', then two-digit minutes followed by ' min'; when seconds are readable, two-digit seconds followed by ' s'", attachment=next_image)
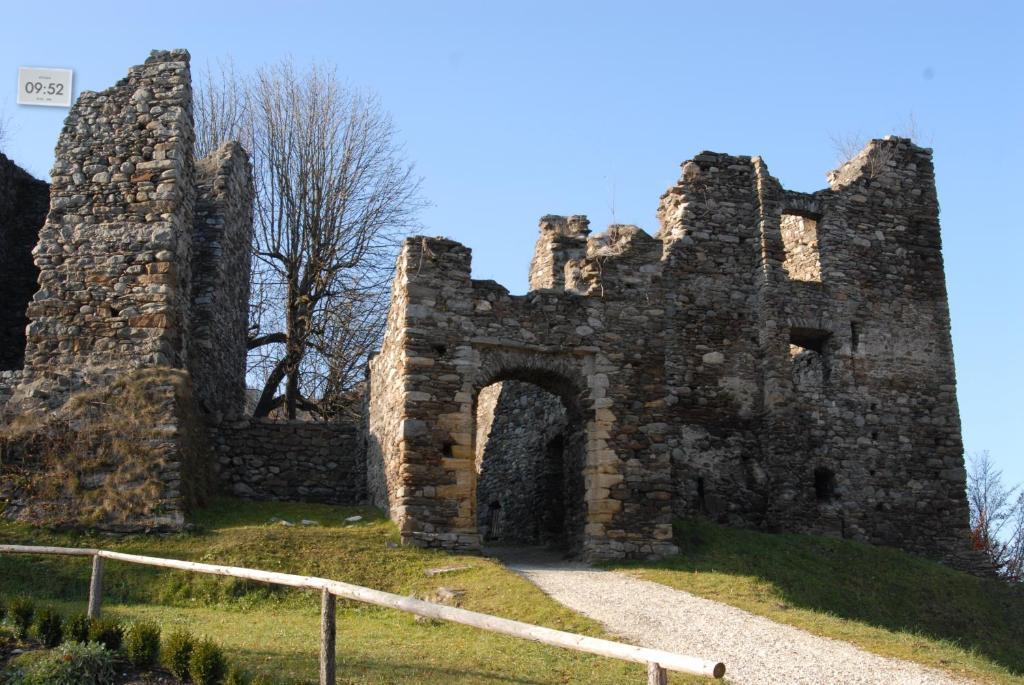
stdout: 9 h 52 min
